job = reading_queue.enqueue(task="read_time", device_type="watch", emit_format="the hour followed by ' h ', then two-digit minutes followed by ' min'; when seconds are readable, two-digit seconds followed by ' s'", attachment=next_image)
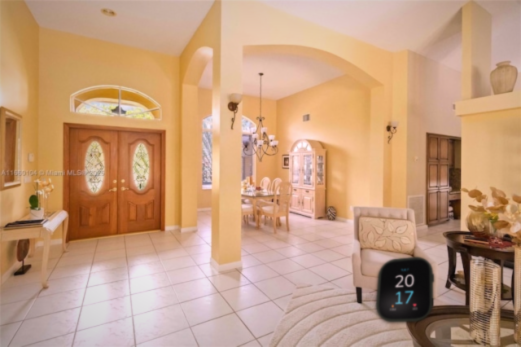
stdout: 20 h 17 min
